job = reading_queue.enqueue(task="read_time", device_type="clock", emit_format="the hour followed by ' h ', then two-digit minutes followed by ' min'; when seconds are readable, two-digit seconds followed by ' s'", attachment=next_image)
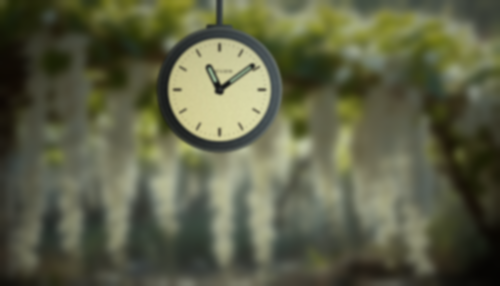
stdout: 11 h 09 min
